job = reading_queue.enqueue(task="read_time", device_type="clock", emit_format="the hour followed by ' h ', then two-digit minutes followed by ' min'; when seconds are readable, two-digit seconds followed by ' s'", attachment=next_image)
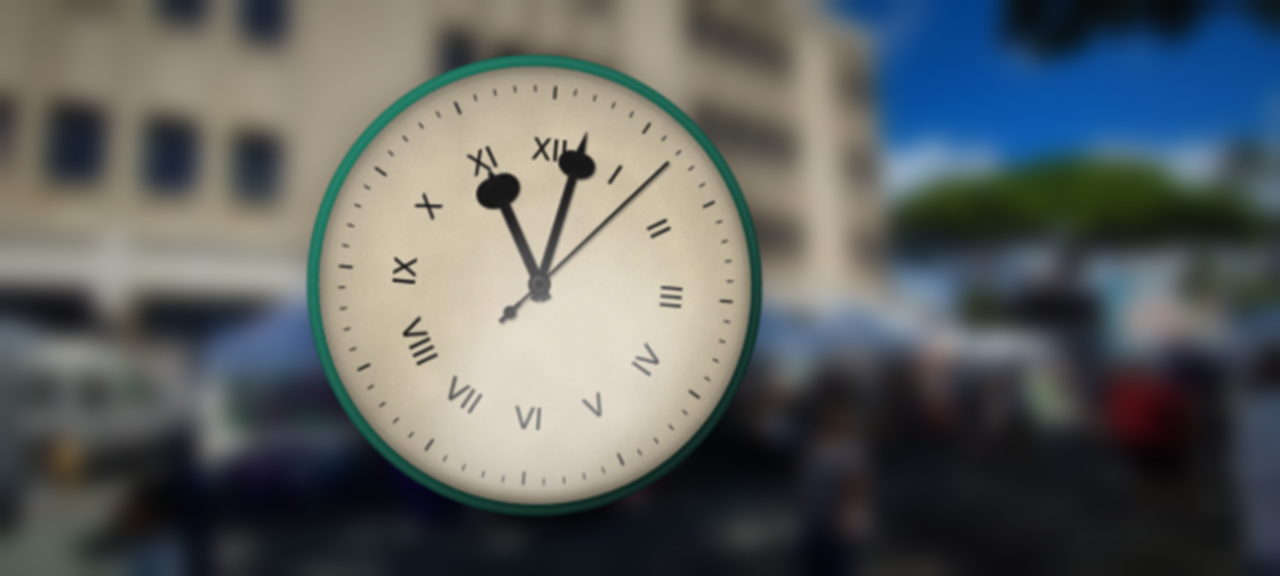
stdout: 11 h 02 min 07 s
